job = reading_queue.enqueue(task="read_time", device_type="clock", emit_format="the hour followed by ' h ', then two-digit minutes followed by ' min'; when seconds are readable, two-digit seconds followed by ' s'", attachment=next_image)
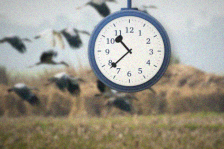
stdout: 10 h 38 min
